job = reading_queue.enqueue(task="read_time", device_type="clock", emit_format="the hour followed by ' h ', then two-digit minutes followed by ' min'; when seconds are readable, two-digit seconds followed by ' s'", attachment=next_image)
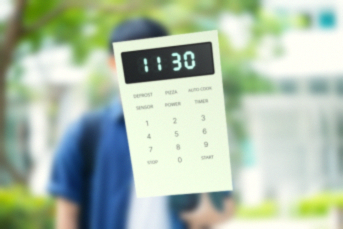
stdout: 11 h 30 min
